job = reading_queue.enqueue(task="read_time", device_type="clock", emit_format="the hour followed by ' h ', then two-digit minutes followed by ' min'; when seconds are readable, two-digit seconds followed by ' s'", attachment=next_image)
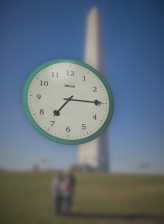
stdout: 7 h 15 min
